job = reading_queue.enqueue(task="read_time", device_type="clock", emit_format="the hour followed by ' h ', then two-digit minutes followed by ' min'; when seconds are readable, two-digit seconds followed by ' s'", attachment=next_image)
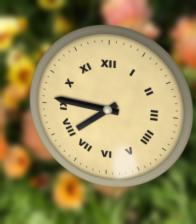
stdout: 7 h 46 min
